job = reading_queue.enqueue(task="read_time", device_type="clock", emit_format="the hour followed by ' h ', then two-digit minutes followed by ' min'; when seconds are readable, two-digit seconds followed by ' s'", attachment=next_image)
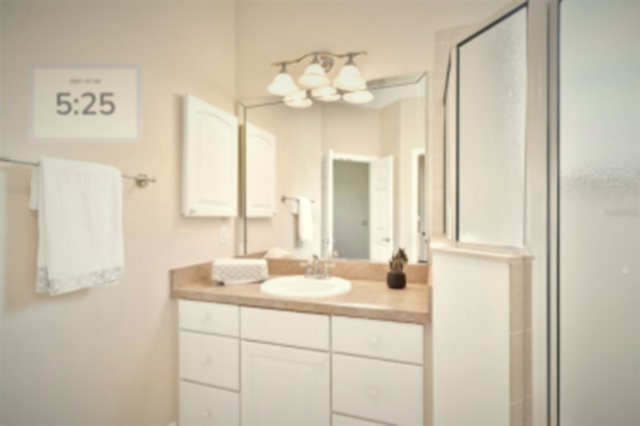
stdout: 5 h 25 min
